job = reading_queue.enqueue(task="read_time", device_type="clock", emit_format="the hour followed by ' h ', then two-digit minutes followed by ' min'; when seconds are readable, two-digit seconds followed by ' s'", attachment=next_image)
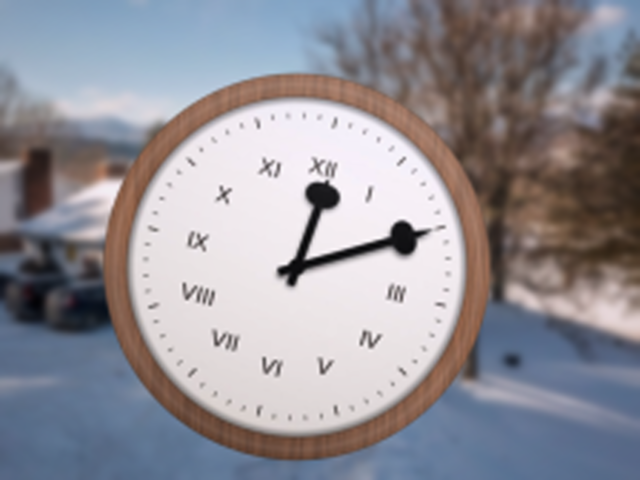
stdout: 12 h 10 min
